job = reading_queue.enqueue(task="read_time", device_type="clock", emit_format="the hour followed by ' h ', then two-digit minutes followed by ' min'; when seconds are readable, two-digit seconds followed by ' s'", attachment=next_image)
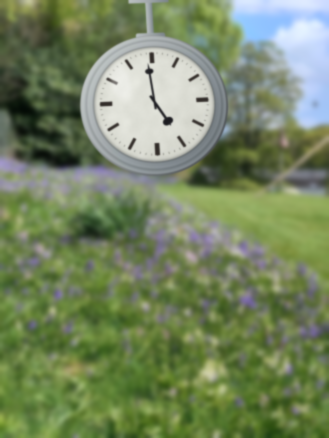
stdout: 4 h 59 min
